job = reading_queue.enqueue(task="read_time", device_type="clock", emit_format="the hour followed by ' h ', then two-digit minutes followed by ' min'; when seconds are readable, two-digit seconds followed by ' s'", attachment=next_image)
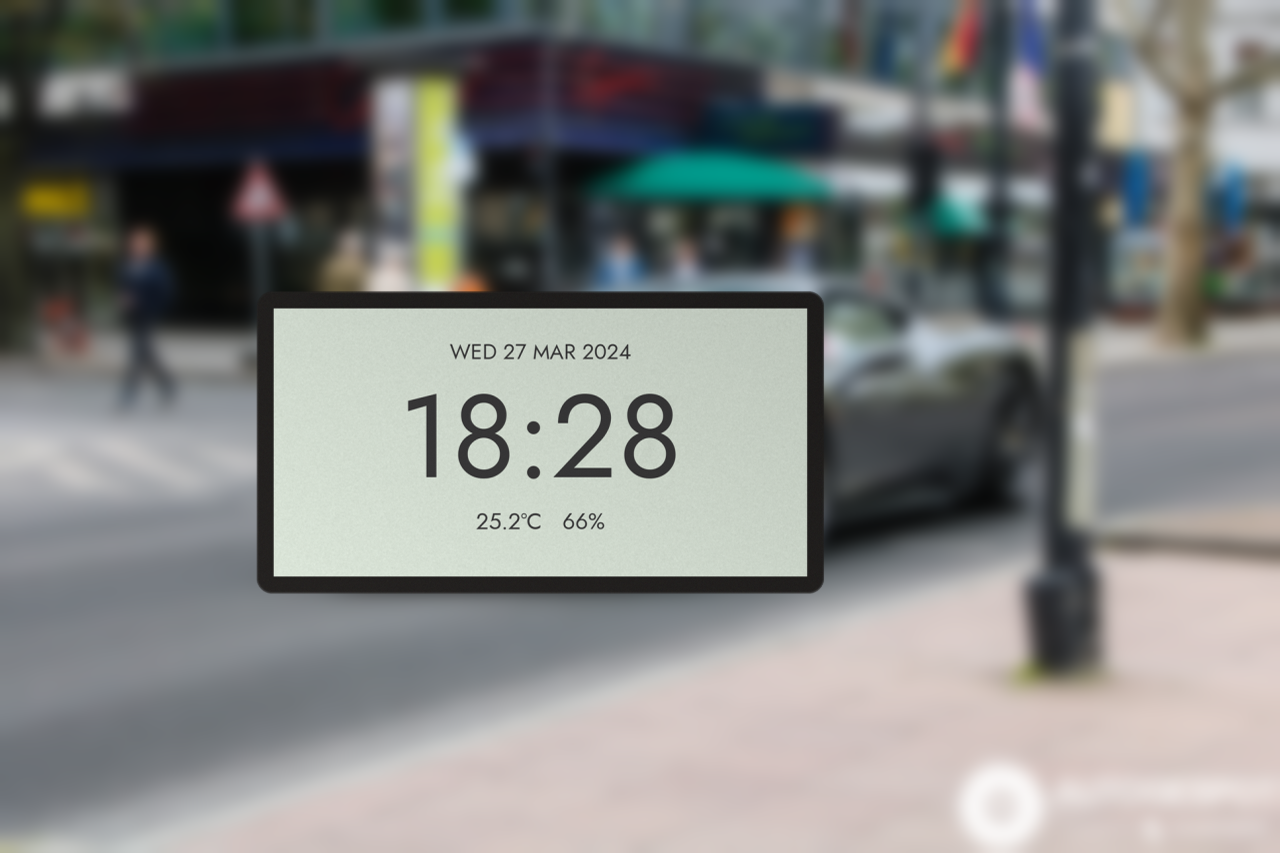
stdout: 18 h 28 min
